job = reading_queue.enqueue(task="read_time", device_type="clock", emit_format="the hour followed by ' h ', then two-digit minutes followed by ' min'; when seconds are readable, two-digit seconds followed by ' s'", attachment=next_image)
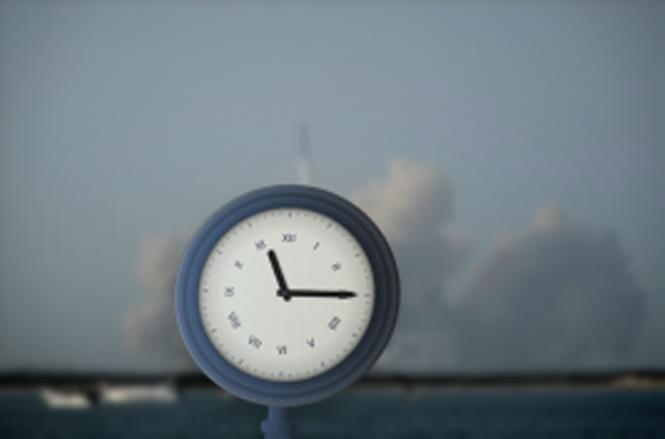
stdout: 11 h 15 min
